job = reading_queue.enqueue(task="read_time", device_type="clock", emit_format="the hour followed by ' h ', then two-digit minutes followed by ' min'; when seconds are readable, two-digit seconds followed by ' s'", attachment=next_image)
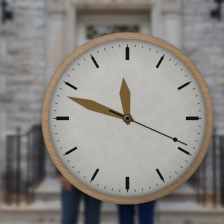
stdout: 11 h 48 min 19 s
